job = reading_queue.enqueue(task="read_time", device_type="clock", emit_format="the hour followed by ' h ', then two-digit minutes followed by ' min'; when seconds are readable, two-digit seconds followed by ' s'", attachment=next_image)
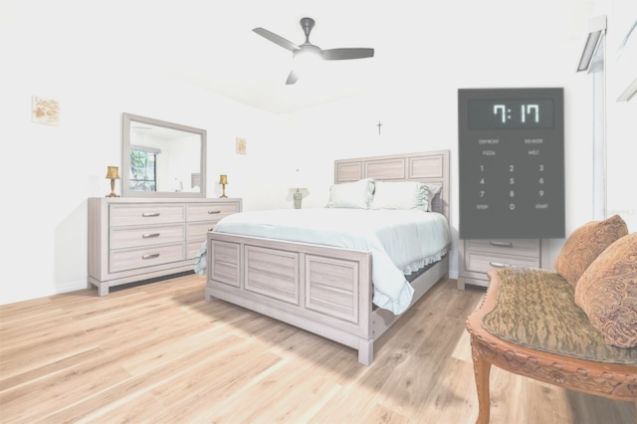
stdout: 7 h 17 min
